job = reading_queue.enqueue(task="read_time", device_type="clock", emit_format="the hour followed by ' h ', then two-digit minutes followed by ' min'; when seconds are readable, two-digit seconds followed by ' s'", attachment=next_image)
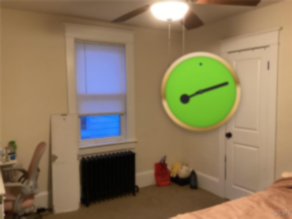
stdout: 8 h 12 min
